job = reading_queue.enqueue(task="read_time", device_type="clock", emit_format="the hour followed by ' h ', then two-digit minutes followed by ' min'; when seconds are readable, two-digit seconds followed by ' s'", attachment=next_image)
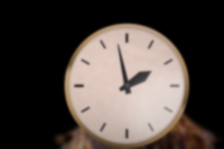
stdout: 1 h 58 min
